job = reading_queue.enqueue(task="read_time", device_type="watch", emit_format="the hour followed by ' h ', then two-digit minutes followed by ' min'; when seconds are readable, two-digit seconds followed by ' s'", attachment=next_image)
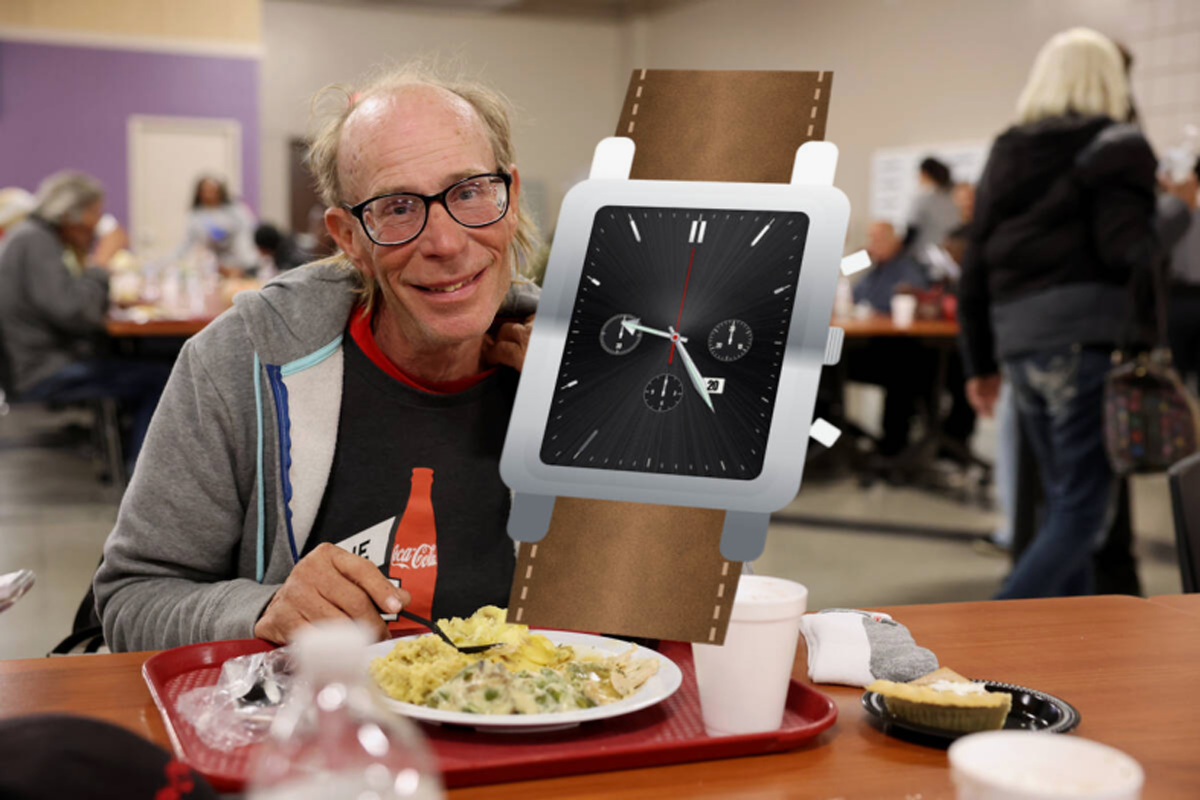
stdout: 9 h 24 min
